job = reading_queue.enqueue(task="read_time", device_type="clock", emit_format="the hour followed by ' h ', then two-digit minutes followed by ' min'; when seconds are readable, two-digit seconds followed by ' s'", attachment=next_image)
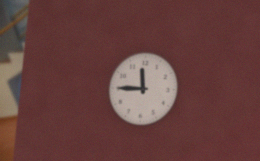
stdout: 11 h 45 min
